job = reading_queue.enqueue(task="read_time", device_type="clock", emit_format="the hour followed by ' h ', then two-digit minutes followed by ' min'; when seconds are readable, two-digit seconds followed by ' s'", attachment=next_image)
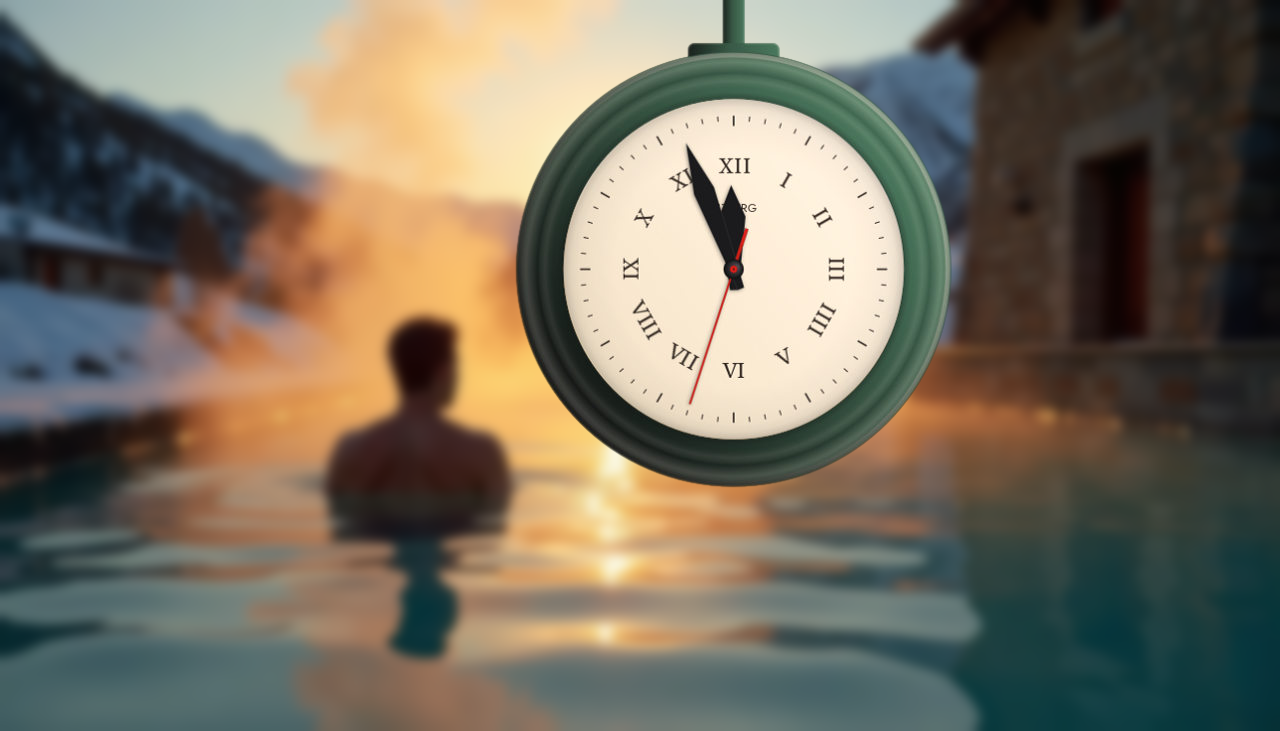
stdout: 11 h 56 min 33 s
